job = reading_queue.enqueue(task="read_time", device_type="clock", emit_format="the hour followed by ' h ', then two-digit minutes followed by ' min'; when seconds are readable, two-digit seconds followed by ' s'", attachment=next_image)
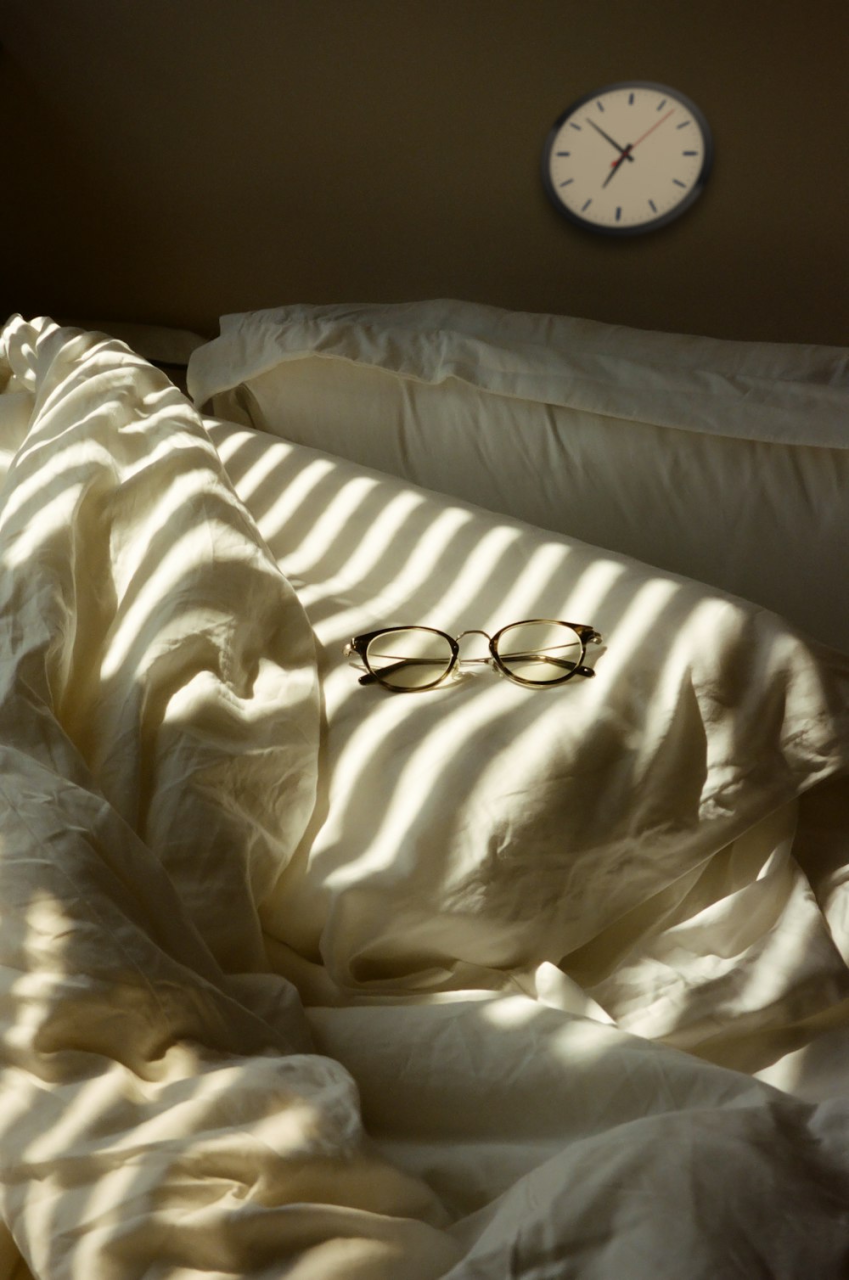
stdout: 6 h 52 min 07 s
